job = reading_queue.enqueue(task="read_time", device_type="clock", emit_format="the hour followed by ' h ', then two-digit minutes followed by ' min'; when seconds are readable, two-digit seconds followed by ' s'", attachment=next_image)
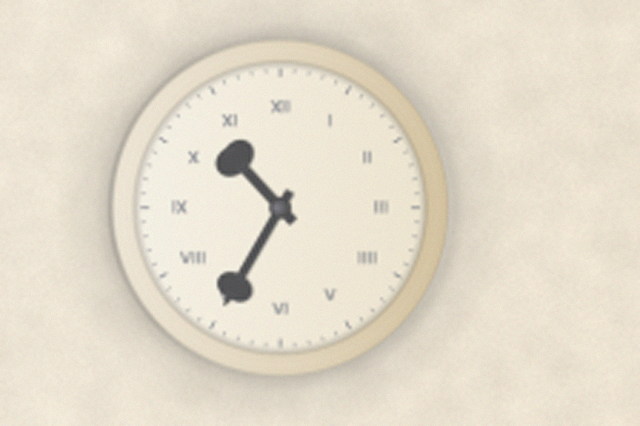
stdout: 10 h 35 min
